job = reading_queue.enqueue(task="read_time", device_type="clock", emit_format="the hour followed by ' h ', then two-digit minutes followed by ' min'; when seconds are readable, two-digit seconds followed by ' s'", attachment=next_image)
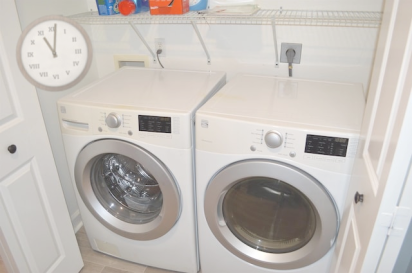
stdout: 11 h 01 min
